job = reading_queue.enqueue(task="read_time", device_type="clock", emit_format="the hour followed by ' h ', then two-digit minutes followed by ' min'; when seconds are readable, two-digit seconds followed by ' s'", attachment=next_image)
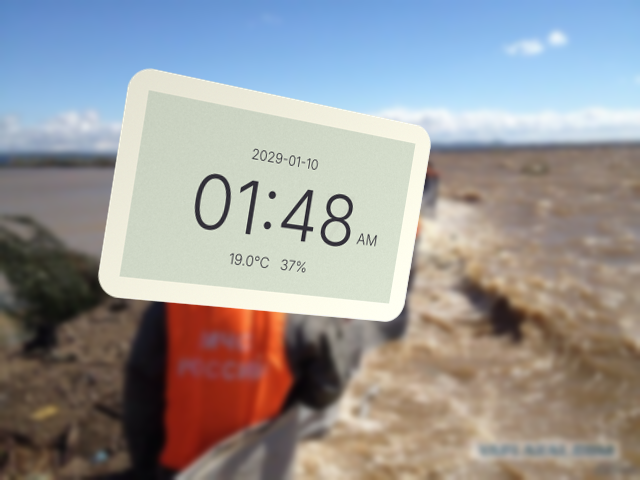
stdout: 1 h 48 min
